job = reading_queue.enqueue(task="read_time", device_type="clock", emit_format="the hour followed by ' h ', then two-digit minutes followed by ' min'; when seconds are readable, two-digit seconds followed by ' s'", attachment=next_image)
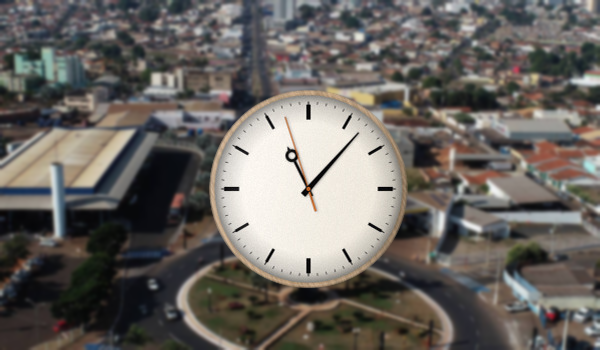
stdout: 11 h 06 min 57 s
